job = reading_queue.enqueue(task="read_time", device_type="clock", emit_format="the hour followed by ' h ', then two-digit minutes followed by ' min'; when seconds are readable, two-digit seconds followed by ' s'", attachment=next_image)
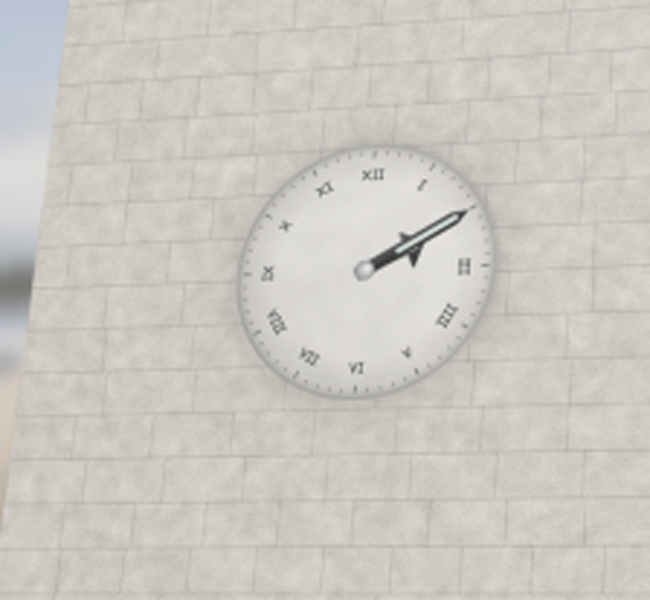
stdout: 2 h 10 min
